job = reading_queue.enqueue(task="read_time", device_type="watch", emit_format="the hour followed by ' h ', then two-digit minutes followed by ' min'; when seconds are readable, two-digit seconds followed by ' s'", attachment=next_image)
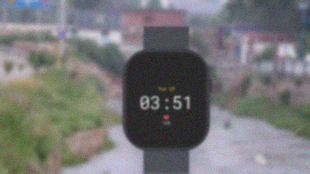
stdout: 3 h 51 min
